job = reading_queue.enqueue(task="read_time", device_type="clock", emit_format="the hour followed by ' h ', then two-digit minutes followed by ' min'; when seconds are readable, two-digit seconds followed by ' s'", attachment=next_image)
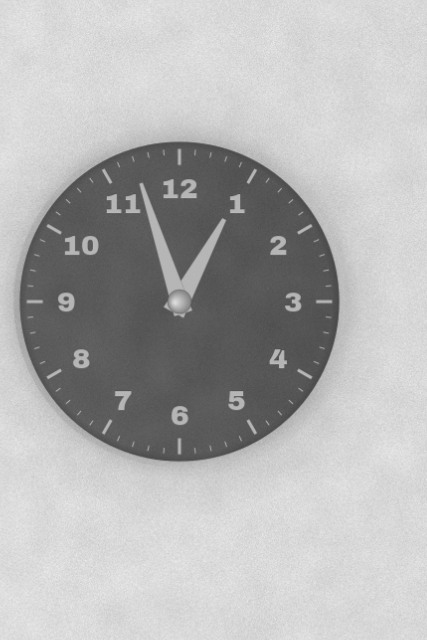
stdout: 12 h 57 min
